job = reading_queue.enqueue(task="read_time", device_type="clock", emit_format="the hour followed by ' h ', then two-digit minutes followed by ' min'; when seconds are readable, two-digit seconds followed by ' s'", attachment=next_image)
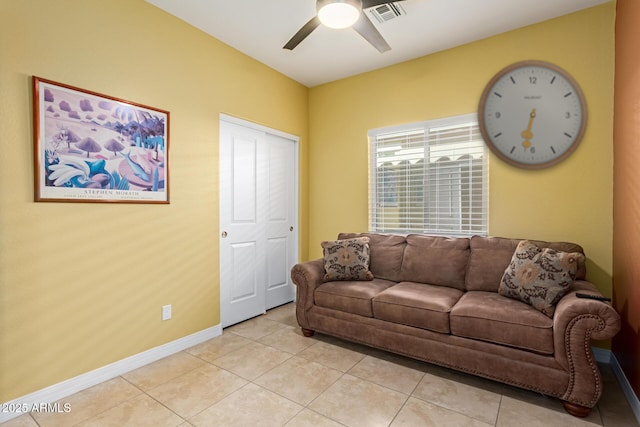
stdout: 6 h 32 min
